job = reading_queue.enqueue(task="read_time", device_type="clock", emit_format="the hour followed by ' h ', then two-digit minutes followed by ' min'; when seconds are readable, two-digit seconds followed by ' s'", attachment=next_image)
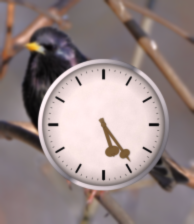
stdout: 5 h 24 min
